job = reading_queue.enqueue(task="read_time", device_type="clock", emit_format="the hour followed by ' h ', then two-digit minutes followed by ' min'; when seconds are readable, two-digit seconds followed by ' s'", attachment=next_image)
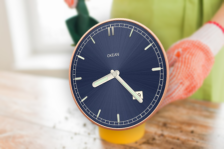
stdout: 8 h 23 min
